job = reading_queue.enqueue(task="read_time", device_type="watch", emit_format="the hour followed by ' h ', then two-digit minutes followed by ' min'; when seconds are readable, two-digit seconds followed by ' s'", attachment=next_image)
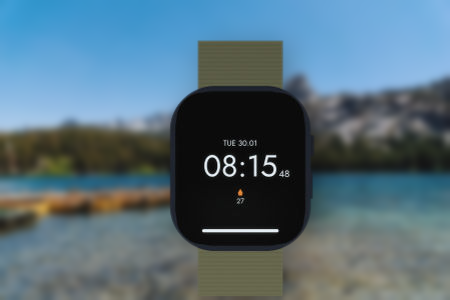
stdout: 8 h 15 min 48 s
